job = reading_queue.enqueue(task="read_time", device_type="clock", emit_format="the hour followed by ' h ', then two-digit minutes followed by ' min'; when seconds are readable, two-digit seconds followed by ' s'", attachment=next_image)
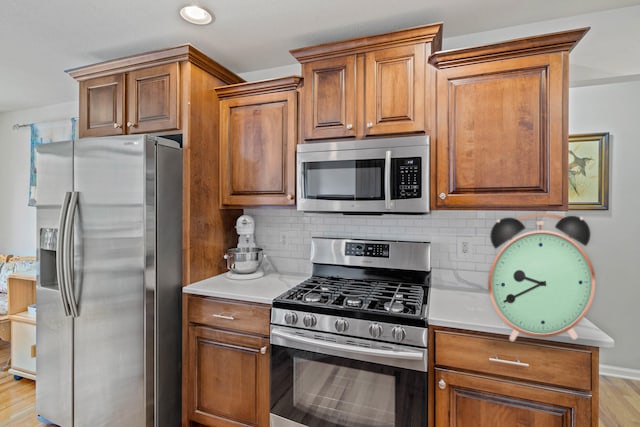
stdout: 9 h 41 min
